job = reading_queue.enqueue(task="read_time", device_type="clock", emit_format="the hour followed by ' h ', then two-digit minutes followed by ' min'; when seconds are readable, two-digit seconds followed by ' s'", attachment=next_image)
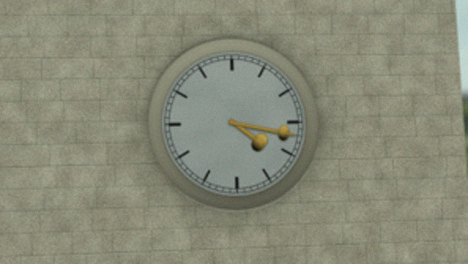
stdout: 4 h 17 min
